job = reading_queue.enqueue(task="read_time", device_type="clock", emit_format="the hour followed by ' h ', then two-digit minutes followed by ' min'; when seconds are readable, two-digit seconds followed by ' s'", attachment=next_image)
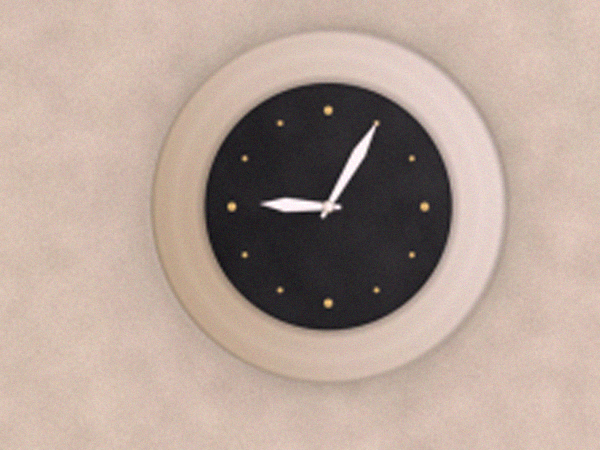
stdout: 9 h 05 min
